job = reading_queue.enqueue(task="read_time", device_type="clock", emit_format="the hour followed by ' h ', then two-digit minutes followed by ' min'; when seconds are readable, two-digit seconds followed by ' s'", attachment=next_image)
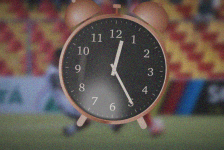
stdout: 12 h 25 min
